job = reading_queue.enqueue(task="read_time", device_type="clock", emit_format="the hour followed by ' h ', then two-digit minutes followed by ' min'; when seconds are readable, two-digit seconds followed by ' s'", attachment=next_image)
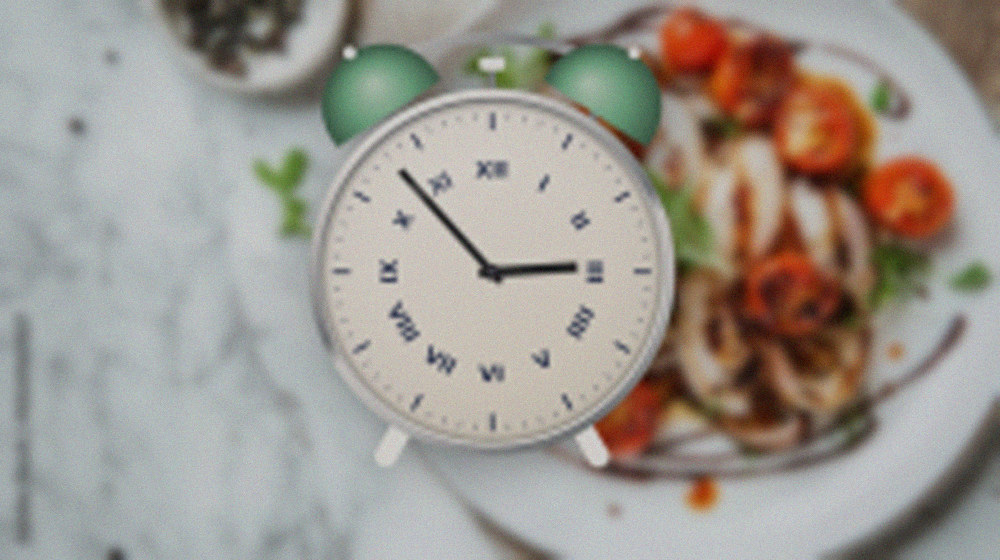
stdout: 2 h 53 min
